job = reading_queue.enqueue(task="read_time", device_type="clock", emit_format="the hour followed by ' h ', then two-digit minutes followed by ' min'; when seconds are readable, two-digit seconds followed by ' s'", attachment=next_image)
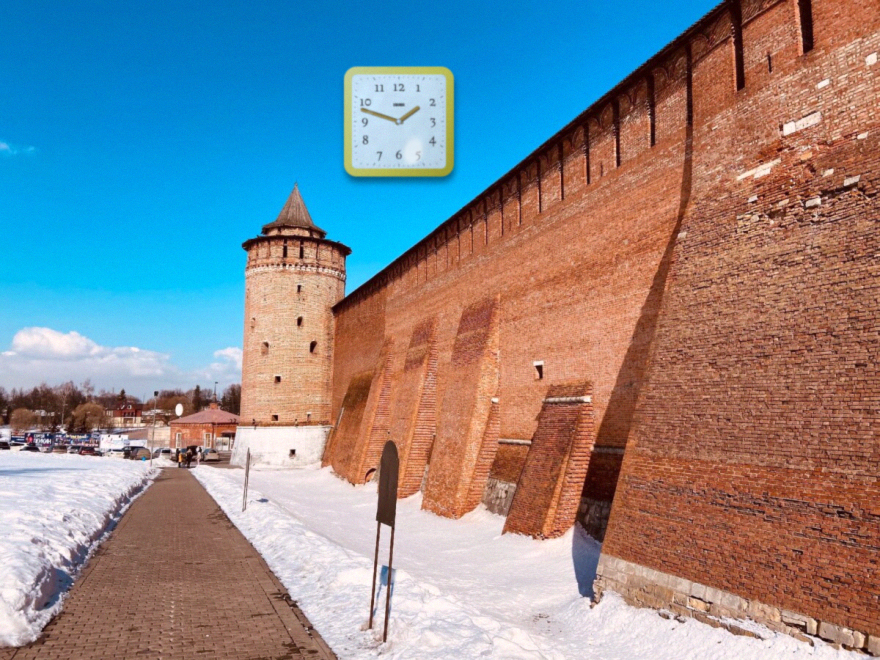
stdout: 1 h 48 min
